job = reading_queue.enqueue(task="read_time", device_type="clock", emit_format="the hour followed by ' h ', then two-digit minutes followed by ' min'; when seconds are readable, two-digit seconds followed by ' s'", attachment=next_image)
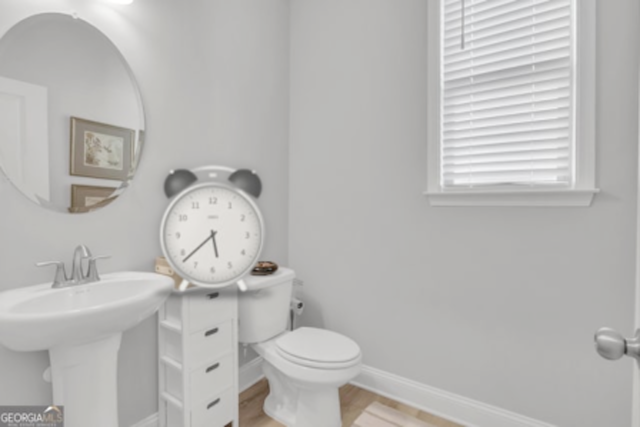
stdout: 5 h 38 min
